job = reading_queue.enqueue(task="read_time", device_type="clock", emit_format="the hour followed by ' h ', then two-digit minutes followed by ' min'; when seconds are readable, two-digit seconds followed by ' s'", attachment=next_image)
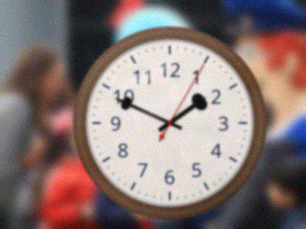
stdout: 1 h 49 min 05 s
